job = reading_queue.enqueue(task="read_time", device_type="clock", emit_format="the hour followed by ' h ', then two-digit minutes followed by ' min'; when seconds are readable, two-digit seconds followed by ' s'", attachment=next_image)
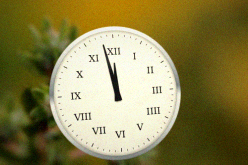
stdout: 11 h 58 min
